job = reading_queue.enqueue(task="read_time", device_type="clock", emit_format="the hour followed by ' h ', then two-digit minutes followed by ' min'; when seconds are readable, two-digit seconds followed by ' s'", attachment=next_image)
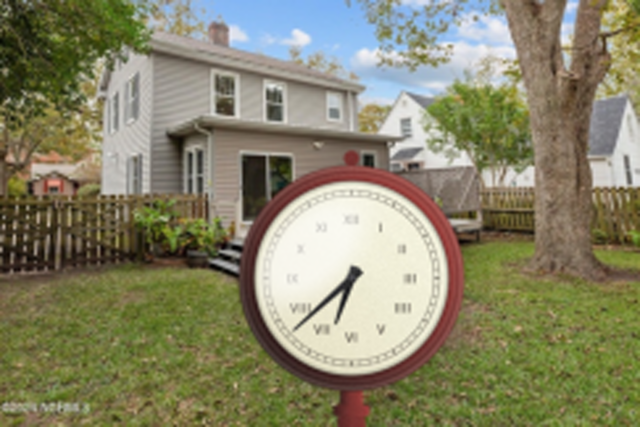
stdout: 6 h 38 min
